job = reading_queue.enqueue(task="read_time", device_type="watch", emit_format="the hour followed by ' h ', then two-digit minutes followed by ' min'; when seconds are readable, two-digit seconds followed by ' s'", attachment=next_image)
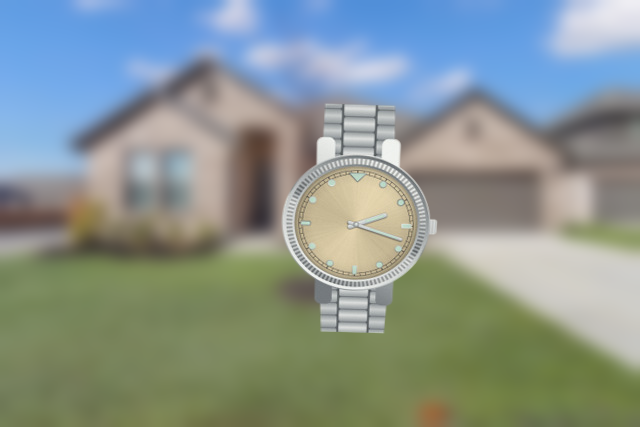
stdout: 2 h 18 min
